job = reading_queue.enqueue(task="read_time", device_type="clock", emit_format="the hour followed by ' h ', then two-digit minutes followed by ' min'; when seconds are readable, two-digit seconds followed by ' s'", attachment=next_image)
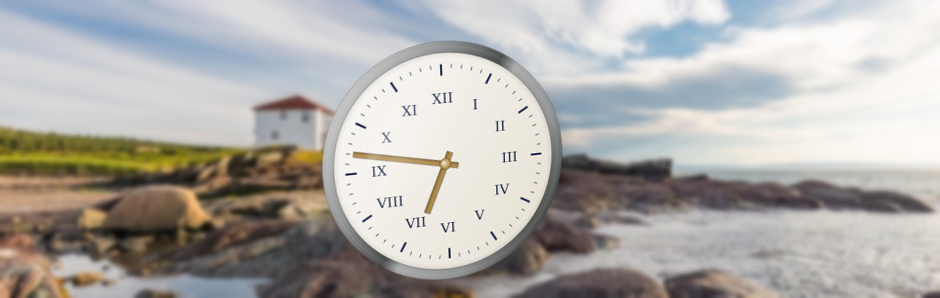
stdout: 6 h 47 min
